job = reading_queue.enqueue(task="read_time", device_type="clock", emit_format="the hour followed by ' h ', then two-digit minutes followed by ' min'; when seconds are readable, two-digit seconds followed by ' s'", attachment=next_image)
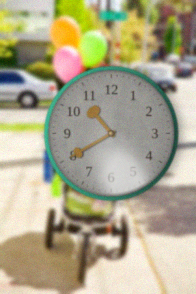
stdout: 10 h 40 min
